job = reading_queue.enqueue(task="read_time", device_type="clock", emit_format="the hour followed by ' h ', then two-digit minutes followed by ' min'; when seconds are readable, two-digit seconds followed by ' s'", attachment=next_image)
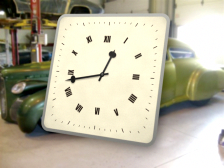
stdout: 12 h 43 min
